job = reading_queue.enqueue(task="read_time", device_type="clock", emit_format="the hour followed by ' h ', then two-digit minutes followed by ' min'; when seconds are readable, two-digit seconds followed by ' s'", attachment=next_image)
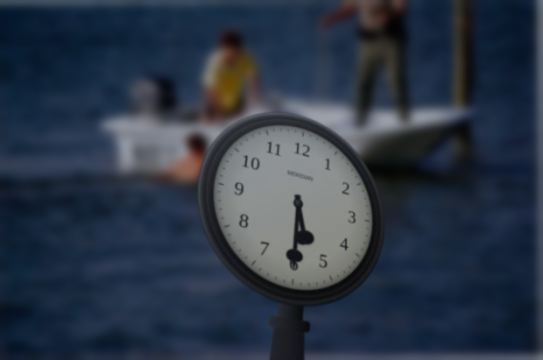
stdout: 5 h 30 min
